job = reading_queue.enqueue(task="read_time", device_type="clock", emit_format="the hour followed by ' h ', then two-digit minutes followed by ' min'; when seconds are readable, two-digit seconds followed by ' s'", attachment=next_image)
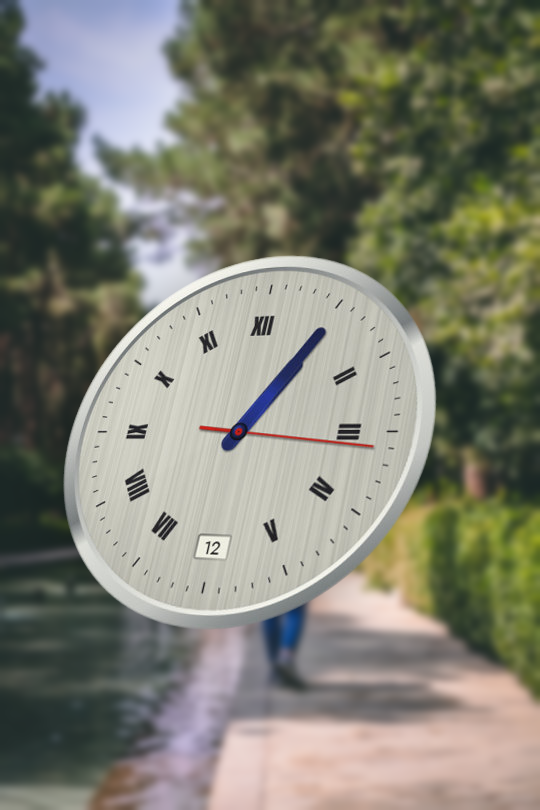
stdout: 1 h 05 min 16 s
